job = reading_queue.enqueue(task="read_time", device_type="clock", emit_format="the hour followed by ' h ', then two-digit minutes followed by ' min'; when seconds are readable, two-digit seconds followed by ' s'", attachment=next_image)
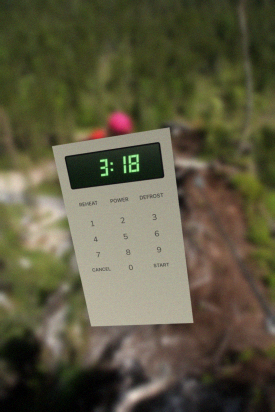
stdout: 3 h 18 min
